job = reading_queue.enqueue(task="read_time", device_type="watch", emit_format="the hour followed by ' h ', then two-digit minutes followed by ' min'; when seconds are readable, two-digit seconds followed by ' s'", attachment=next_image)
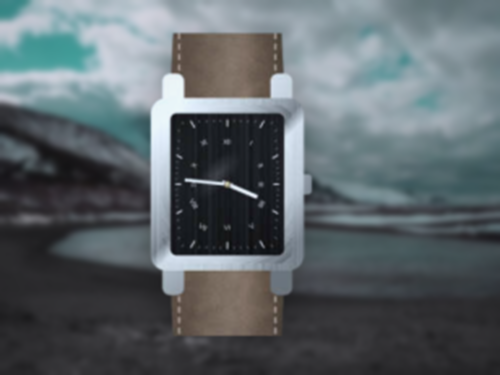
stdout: 3 h 46 min
